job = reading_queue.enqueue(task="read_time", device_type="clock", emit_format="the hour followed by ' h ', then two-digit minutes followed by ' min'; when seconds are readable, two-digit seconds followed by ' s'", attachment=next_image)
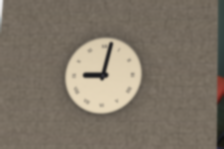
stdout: 9 h 02 min
